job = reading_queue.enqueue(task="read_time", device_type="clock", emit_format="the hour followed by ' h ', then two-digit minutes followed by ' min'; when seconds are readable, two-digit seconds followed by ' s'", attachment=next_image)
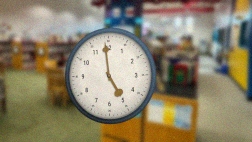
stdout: 4 h 59 min
